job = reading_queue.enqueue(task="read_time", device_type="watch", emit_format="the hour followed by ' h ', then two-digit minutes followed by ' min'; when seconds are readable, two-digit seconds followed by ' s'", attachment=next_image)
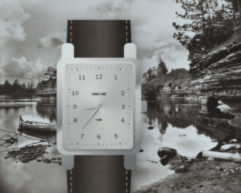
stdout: 8 h 36 min
